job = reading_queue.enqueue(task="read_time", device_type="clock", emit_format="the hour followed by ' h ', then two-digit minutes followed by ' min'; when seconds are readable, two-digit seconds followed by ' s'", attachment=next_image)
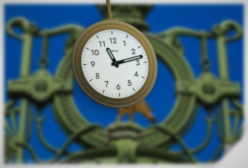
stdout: 11 h 13 min
